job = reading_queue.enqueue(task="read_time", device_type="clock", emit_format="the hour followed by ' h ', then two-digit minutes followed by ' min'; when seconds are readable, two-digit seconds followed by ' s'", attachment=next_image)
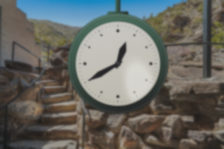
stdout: 12 h 40 min
